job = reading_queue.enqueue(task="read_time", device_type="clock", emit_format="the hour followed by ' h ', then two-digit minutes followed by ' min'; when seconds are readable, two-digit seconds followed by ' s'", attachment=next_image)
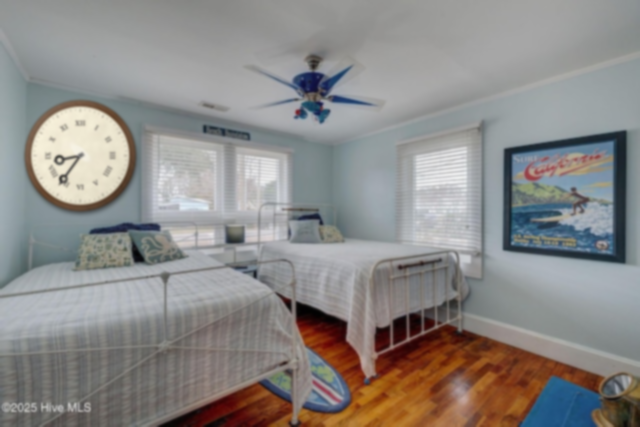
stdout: 8 h 36 min
